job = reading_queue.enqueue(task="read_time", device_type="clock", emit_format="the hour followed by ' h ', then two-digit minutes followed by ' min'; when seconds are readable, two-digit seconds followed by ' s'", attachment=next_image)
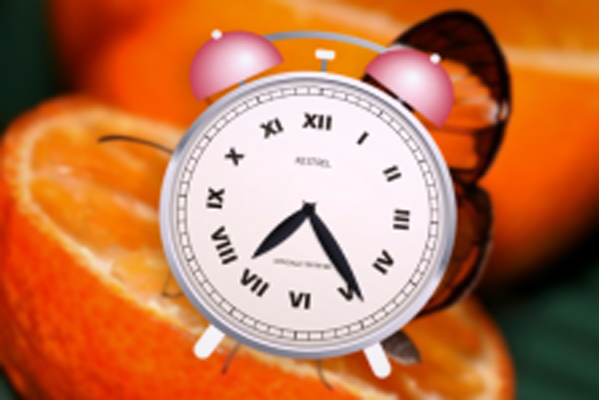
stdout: 7 h 24 min
